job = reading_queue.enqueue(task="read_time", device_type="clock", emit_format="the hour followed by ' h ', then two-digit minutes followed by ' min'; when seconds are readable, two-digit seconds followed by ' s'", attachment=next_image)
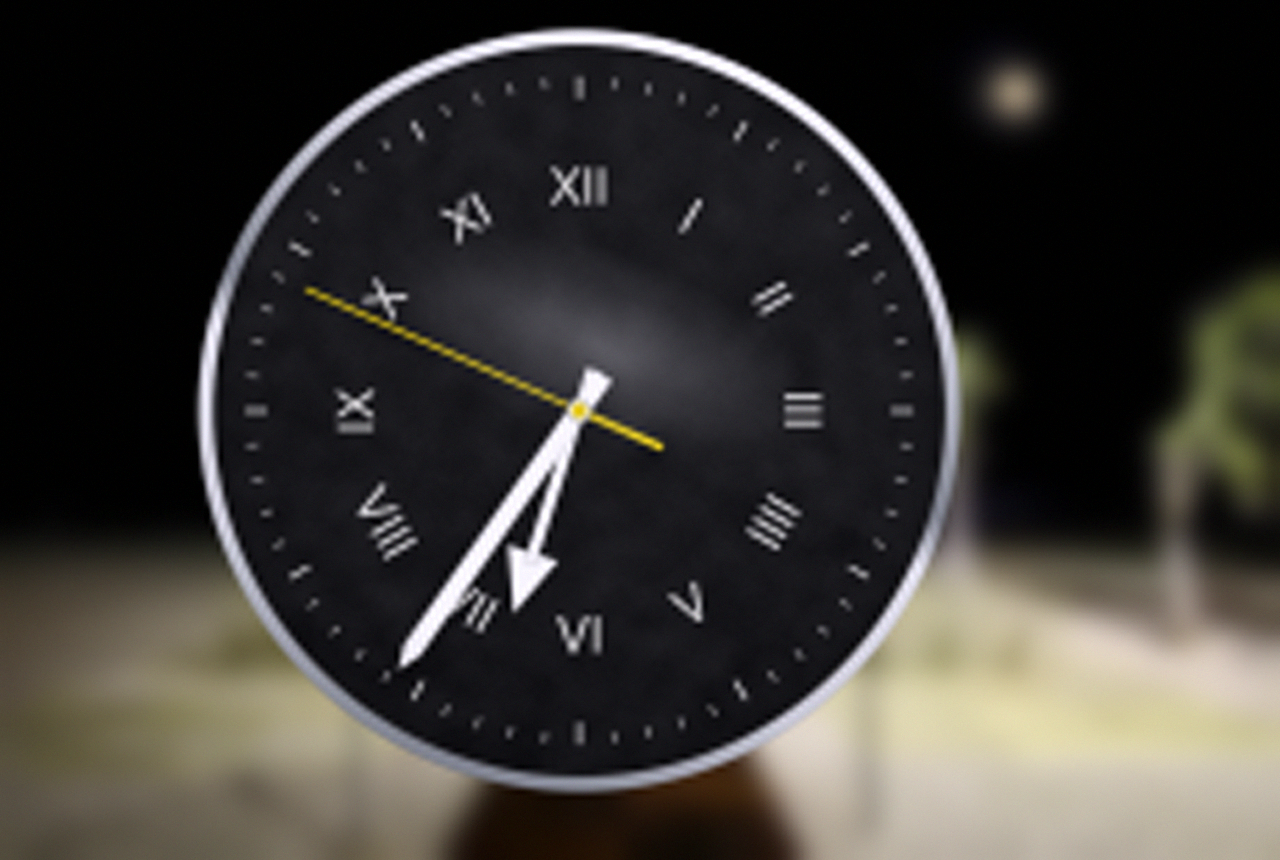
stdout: 6 h 35 min 49 s
